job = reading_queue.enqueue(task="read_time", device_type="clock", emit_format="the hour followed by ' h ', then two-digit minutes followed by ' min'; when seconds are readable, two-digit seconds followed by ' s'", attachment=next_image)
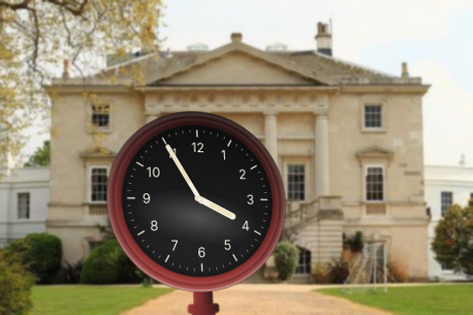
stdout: 3 h 55 min
